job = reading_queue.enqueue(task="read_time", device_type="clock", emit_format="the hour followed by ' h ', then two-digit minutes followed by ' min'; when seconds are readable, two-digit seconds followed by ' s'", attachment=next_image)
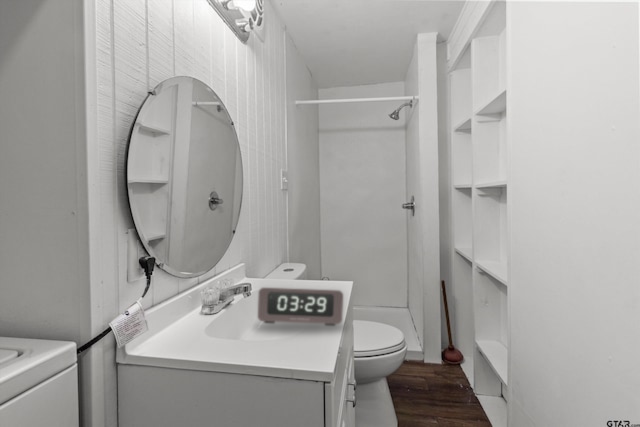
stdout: 3 h 29 min
